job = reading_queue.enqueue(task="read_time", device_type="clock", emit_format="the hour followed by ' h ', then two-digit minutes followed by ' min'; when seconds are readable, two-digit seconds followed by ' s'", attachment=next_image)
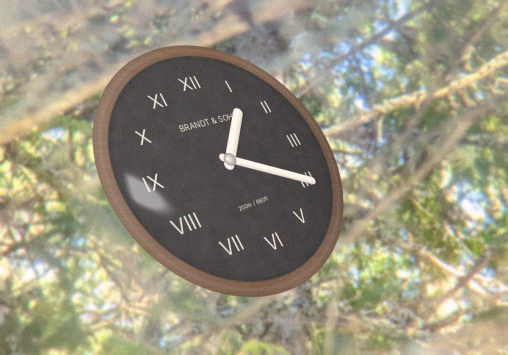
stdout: 1 h 20 min
